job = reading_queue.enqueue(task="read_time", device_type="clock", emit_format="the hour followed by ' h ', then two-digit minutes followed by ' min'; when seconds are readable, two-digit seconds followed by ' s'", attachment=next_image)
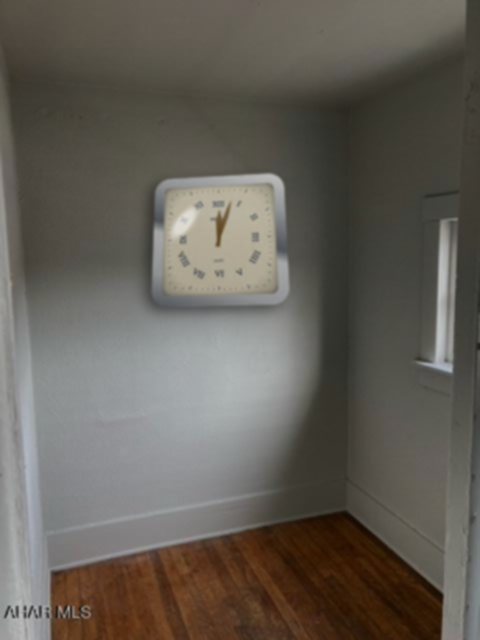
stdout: 12 h 03 min
